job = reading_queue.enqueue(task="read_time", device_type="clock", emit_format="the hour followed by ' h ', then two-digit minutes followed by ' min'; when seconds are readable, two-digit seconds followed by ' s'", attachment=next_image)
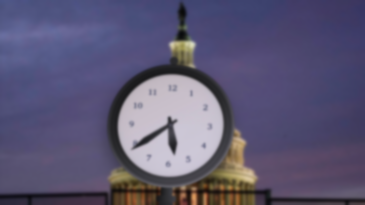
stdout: 5 h 39 min
